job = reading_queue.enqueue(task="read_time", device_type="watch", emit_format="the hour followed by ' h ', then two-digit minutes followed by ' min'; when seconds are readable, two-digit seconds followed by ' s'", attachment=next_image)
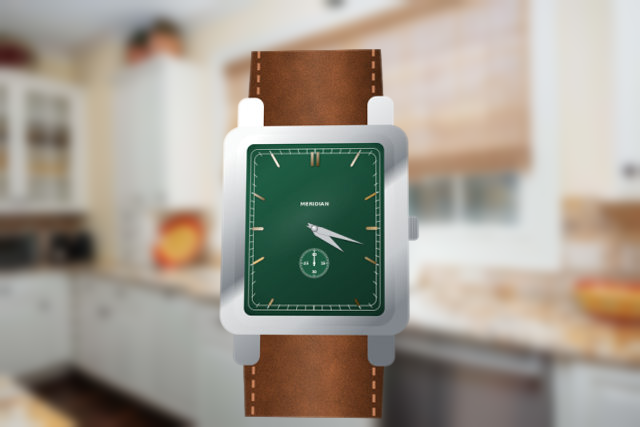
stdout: 4 h 18 min
